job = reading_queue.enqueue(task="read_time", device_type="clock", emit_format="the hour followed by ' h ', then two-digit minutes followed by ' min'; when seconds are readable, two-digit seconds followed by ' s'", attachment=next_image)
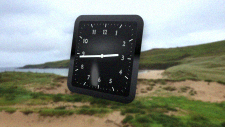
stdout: 2 h 44 min
